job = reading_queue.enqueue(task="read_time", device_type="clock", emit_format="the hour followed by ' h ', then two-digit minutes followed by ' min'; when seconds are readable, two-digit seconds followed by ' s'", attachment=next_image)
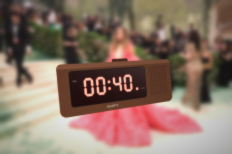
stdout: 0 h 40 min
